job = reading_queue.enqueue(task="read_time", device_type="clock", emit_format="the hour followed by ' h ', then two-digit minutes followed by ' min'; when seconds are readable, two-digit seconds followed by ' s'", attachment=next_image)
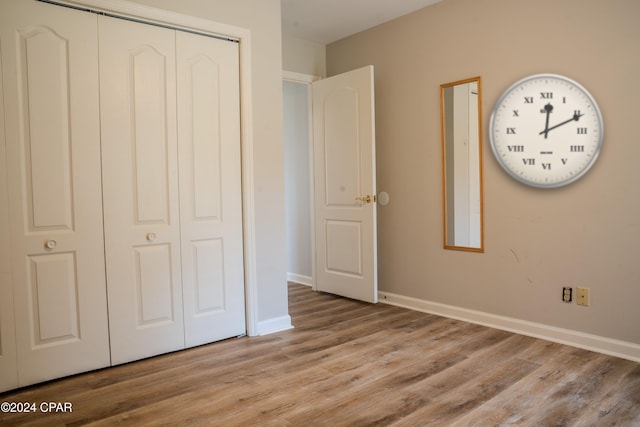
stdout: 12 h 11 min
